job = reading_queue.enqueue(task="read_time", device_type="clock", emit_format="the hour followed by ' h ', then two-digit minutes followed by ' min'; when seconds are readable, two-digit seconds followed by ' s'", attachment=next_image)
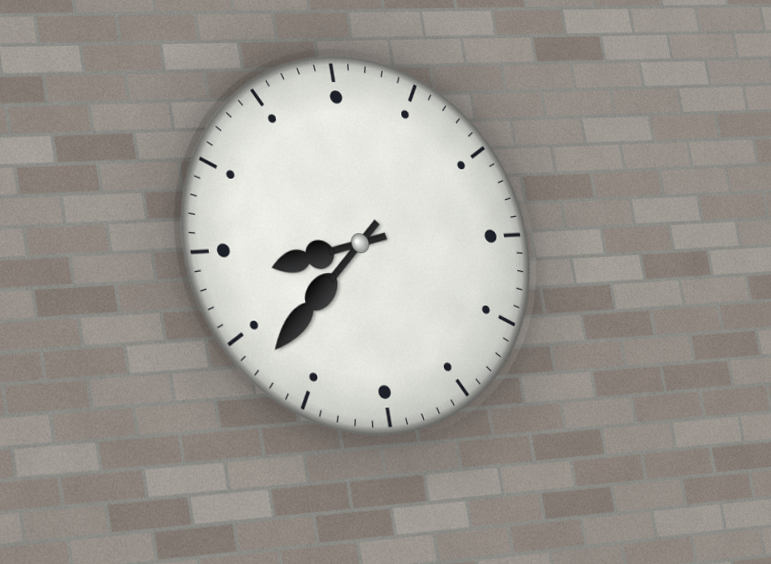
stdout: 8 h 38 min
